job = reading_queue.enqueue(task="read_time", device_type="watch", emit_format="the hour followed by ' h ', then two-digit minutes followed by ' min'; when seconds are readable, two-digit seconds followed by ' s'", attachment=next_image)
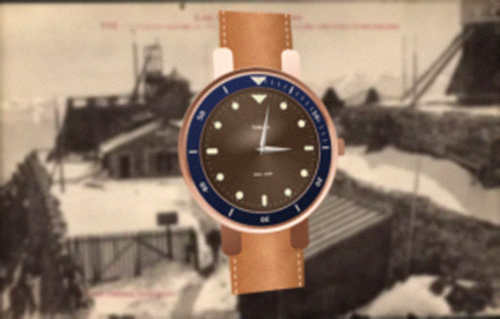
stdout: 3 h 02 min
